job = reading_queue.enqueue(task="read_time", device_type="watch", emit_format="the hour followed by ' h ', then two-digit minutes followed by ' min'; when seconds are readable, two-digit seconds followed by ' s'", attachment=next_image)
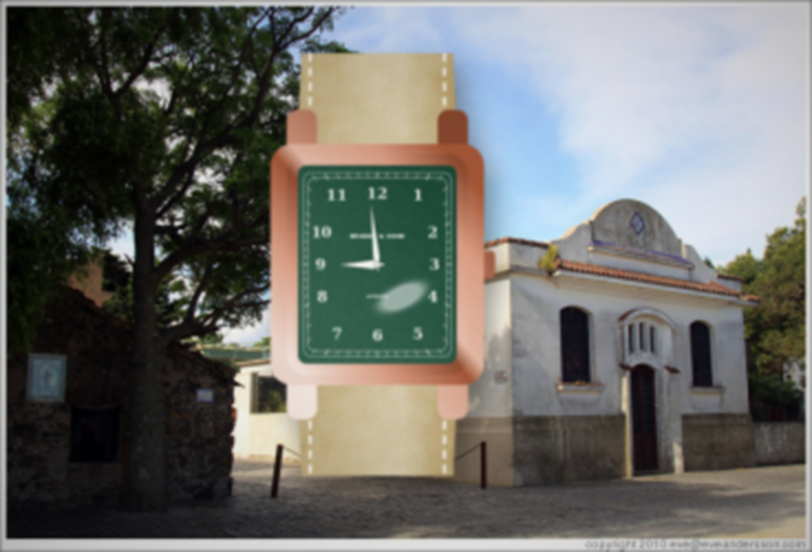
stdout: 8 h 59 min
